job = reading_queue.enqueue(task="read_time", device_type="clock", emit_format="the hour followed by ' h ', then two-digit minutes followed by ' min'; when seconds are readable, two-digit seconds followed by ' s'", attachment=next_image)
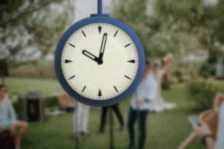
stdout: 10 h 02 min
